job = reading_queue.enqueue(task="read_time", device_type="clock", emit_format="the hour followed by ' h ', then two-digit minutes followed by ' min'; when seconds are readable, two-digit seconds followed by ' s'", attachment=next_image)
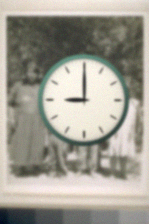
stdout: 9 h 00 min
